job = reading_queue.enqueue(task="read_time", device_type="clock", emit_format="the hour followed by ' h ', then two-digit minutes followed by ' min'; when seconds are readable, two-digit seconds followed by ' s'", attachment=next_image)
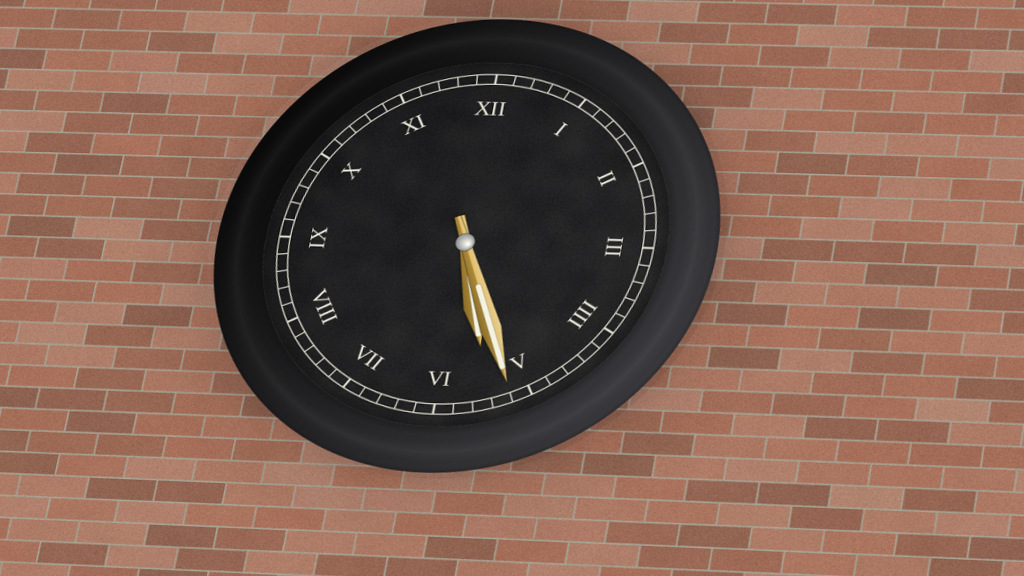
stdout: 5 h 26 min
